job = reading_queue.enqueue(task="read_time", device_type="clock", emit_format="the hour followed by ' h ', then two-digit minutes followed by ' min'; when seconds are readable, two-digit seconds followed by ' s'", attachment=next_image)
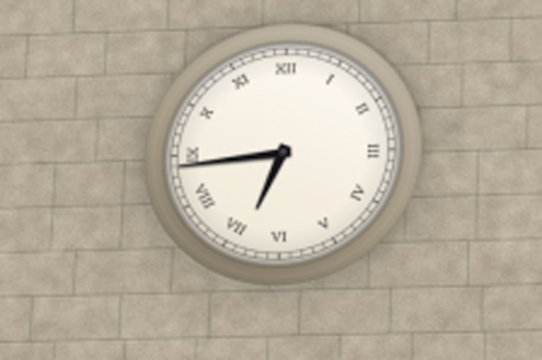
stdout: 6 h 44 min
